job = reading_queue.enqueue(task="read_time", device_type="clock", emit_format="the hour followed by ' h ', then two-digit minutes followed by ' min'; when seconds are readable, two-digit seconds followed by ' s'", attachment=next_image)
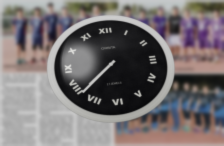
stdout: 7 h 38 min
